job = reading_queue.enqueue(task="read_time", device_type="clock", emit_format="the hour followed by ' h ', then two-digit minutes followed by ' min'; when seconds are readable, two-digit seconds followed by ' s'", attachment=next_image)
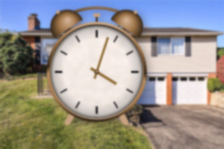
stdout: 4 h 03 min
